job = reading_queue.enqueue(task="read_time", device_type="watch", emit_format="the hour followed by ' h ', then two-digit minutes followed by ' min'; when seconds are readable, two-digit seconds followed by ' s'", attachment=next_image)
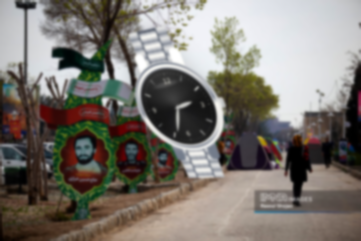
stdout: 2 h 34 min
